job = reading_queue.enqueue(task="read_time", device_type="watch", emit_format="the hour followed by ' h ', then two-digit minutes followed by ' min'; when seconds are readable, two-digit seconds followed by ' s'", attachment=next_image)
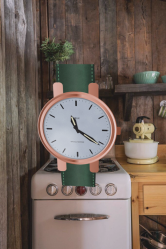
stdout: 11 h 21 min
